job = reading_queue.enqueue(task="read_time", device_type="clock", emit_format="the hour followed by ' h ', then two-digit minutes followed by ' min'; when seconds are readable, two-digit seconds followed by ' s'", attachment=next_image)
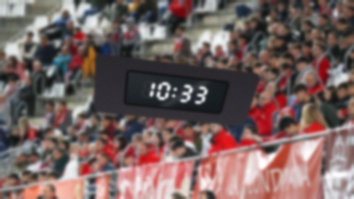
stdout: 10 h 33 min
